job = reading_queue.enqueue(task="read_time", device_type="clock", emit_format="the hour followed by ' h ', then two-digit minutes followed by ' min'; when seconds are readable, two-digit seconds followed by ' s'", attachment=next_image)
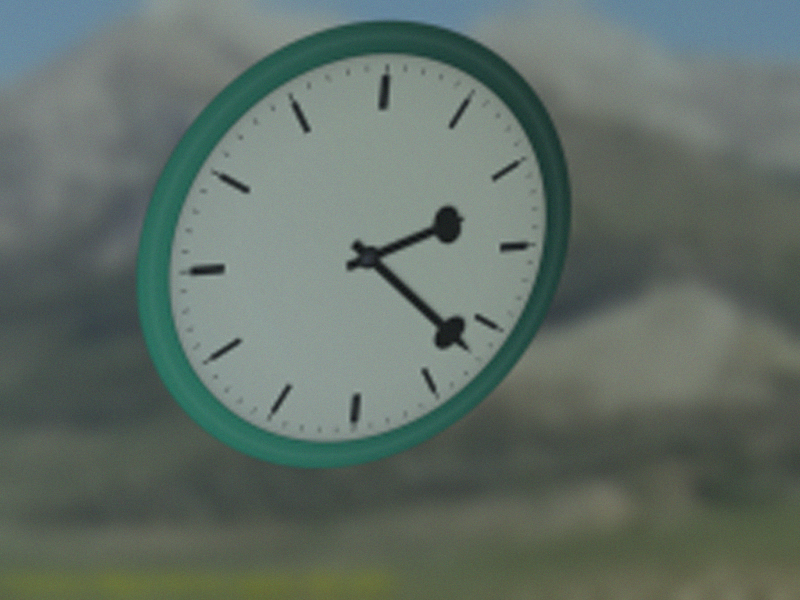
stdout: 2 h 22 min
